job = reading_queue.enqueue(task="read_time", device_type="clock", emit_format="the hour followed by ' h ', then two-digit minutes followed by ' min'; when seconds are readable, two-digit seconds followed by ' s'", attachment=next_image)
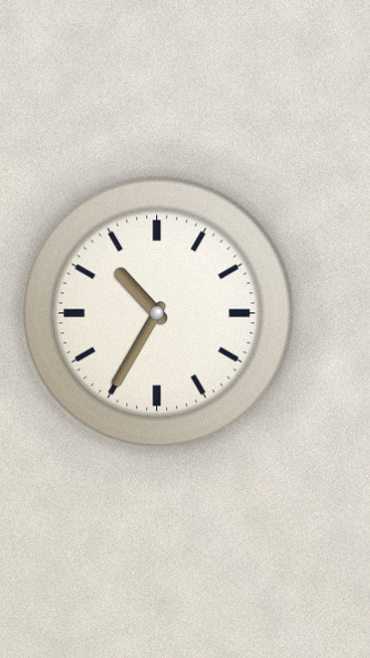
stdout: 10 h 35 min
